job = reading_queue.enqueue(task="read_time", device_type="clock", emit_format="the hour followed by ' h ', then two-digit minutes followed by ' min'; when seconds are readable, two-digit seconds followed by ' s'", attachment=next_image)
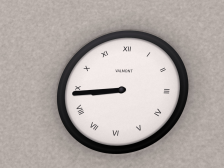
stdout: 8 h 44 min
